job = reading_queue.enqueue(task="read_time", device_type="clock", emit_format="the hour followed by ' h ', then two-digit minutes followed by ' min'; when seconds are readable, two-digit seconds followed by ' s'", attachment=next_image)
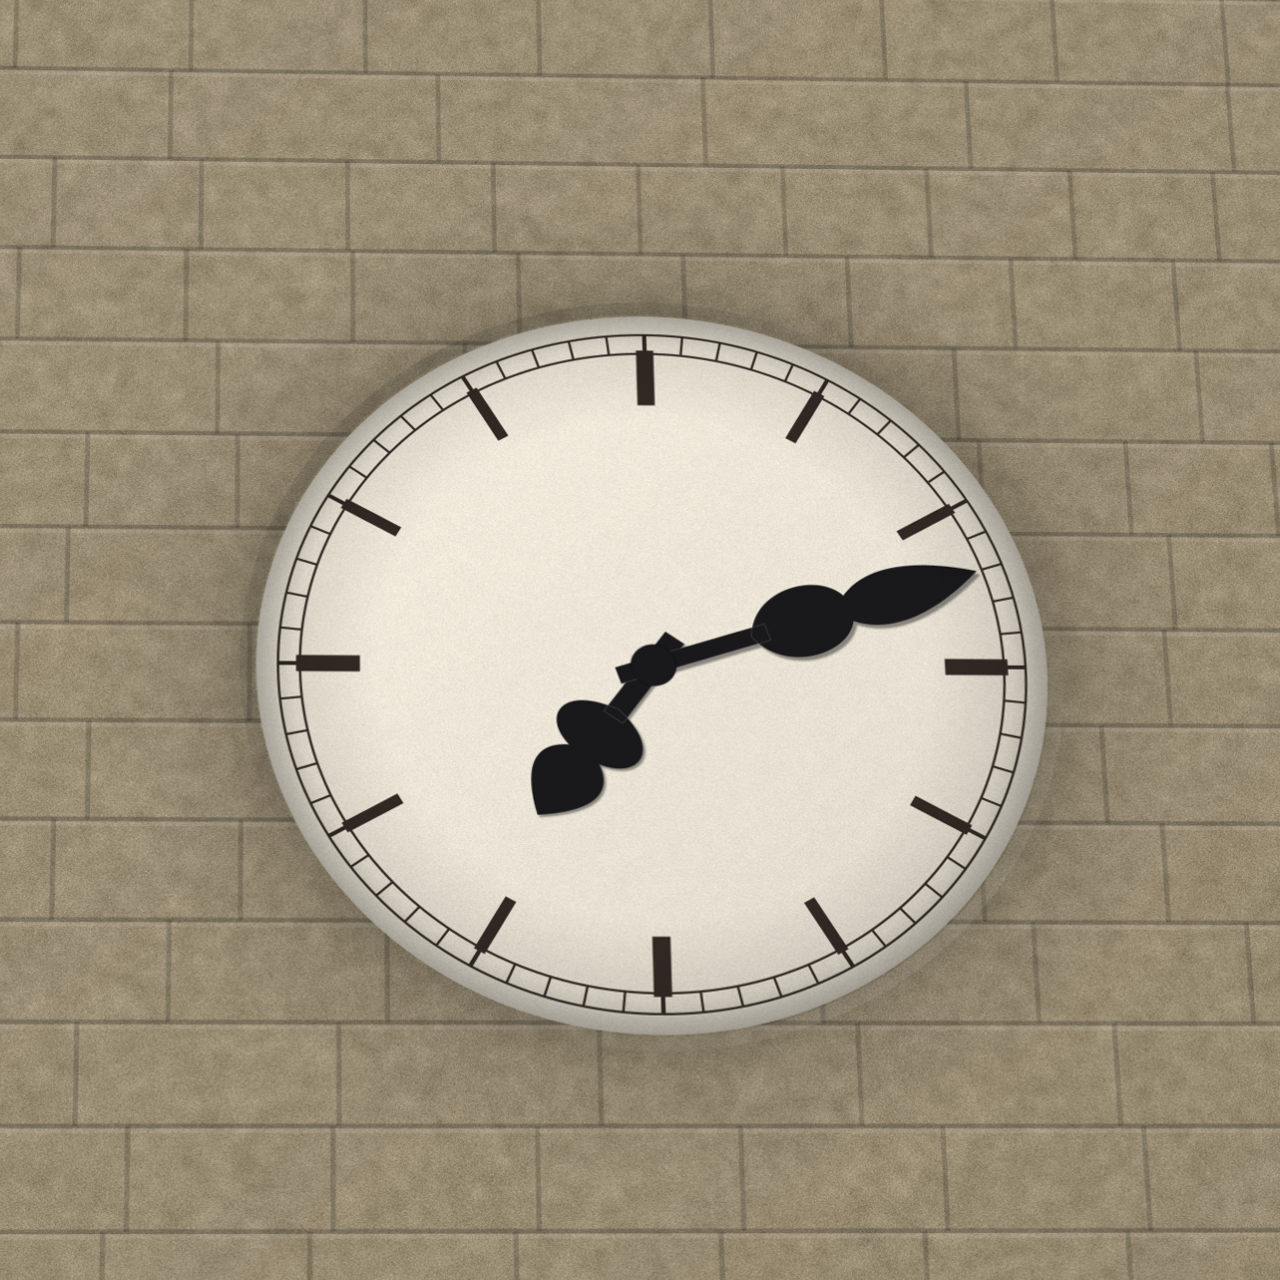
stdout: 7 h 12 min
